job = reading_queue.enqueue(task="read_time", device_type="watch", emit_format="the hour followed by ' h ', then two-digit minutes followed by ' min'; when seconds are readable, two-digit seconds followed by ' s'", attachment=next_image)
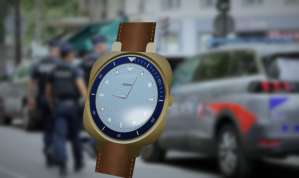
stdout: 9 h 04 min
